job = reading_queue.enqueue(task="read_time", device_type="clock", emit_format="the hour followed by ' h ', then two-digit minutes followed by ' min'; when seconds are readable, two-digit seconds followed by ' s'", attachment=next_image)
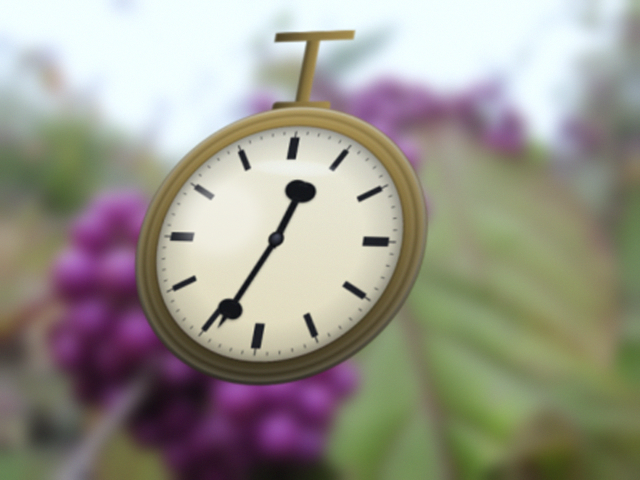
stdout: 12 h 34 min
